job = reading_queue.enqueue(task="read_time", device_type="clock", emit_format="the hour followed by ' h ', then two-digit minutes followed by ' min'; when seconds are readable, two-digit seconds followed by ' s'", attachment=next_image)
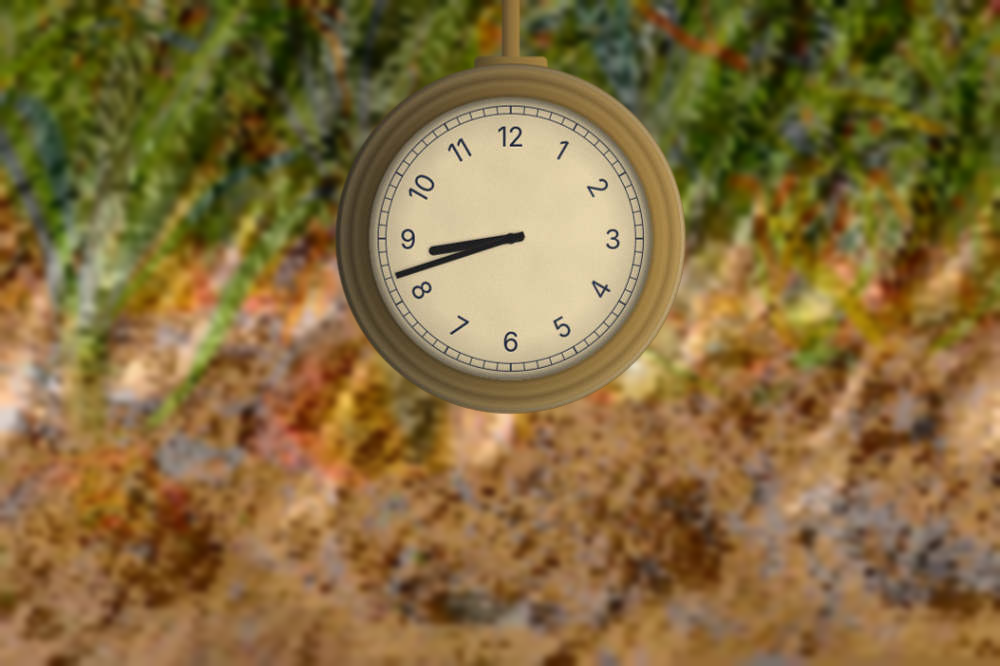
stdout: 8 h 42 min
